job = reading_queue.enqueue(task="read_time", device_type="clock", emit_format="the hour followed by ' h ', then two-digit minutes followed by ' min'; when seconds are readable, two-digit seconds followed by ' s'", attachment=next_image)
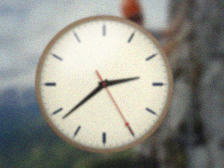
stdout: 2 h 38 min 25 s
